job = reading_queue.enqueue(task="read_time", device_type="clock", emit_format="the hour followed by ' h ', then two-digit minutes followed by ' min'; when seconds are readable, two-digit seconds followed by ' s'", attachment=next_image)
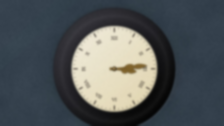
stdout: 3 h 14 min
